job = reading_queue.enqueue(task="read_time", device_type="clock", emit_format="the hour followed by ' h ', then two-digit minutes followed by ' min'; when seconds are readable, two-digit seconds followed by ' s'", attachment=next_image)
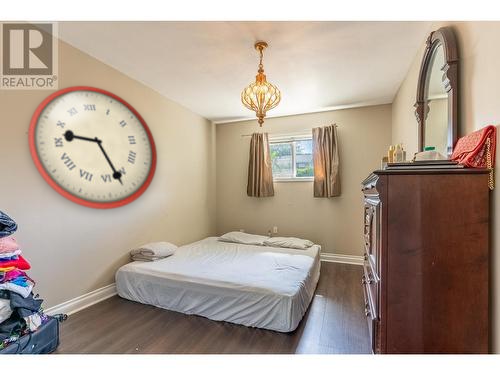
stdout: 9 h 27 min
